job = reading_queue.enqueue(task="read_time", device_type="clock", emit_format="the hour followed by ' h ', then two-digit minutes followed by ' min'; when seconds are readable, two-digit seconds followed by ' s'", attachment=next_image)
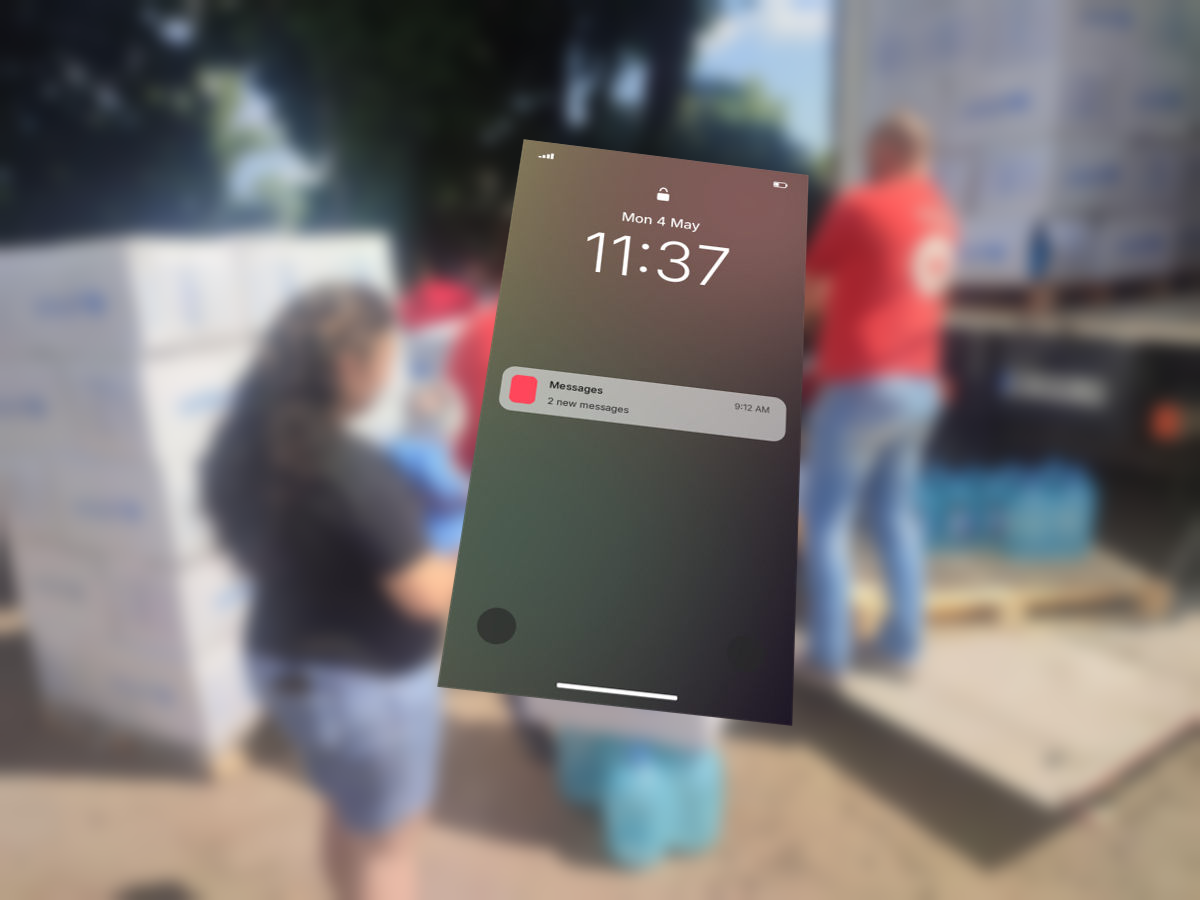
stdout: 11 h 37 min
